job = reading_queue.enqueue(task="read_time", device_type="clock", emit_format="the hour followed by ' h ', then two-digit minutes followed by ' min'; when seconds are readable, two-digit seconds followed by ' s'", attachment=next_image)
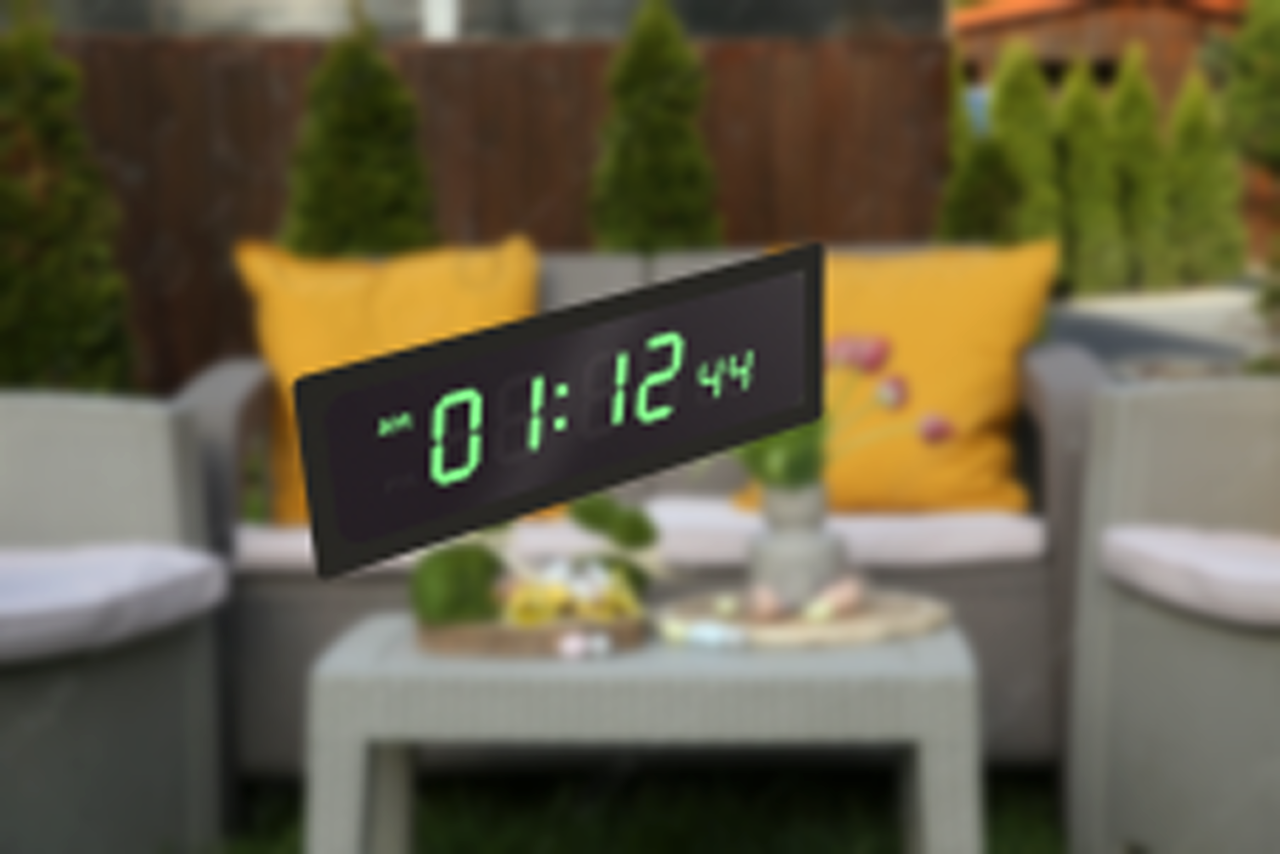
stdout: 1 h 12 min 44 s
